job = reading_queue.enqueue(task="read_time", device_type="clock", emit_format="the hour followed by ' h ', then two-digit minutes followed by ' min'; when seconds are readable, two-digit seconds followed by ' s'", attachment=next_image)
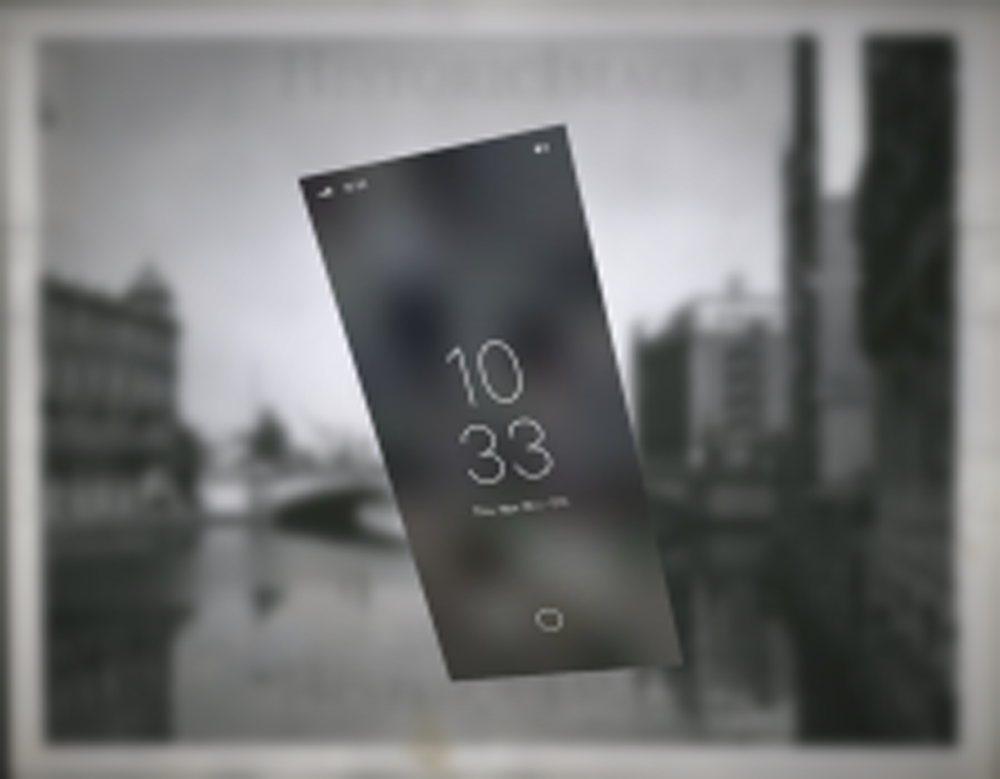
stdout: 10 h 33 min
